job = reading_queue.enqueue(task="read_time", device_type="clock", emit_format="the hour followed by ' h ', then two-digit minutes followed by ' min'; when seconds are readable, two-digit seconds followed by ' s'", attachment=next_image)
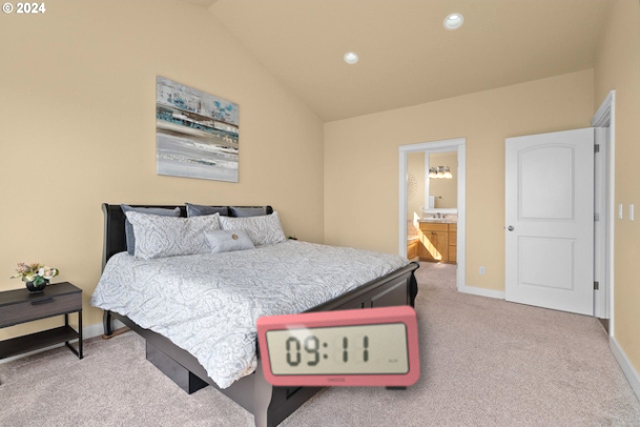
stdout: 9 h 11 min
